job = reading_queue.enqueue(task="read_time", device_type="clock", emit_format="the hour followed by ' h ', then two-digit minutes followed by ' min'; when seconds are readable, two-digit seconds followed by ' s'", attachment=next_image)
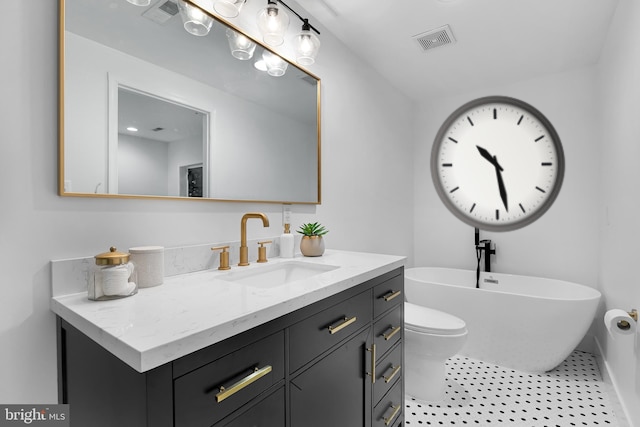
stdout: 10 h 28 min
